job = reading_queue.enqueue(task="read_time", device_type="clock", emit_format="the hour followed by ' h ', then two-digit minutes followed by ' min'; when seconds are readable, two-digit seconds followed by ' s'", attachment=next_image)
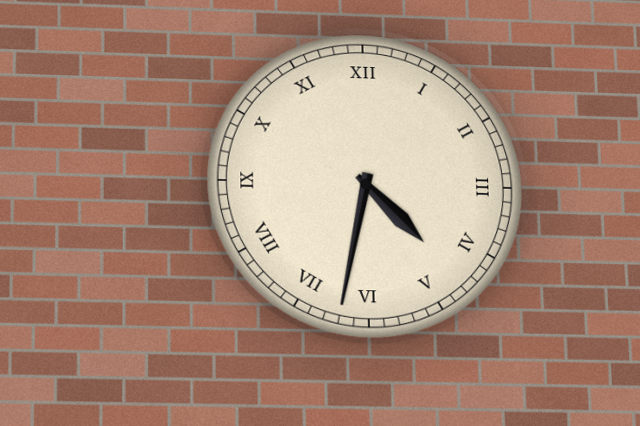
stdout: 4 h 32 min
